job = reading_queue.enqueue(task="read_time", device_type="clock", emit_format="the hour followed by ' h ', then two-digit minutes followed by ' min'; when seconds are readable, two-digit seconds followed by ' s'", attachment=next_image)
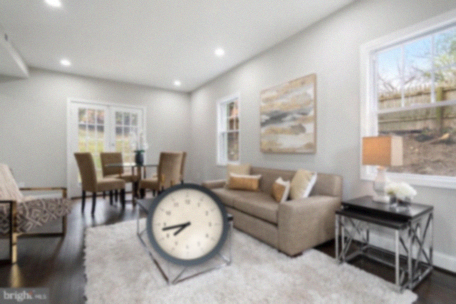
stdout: 7 h 43 min
